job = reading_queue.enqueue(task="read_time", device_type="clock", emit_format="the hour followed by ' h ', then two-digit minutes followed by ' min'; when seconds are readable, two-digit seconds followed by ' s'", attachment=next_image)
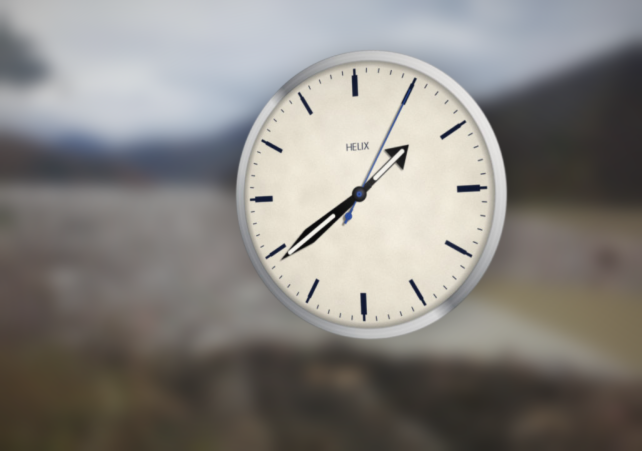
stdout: 1 h 39 min 05 s
